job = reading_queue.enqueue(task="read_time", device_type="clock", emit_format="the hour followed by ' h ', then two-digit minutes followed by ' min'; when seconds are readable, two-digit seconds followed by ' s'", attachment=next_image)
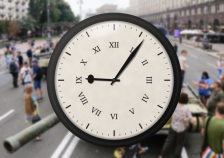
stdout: 9 h 06 min
